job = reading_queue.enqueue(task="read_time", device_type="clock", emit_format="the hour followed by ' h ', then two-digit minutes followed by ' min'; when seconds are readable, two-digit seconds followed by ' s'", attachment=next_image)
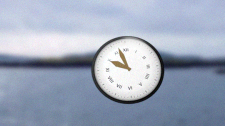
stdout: 9 h 57 min
